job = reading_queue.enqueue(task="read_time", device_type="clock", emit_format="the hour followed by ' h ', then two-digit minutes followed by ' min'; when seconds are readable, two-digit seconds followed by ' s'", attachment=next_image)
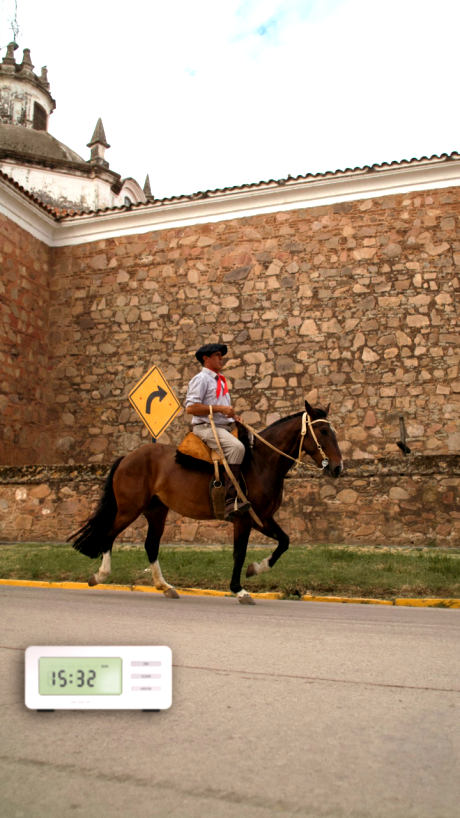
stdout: 15 h 32 min
